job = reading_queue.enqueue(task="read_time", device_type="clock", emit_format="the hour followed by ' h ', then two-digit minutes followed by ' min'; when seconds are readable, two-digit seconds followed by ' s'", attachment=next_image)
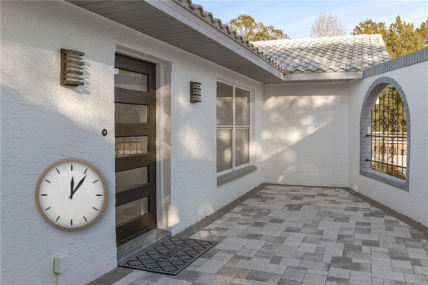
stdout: 12 h 06 min
